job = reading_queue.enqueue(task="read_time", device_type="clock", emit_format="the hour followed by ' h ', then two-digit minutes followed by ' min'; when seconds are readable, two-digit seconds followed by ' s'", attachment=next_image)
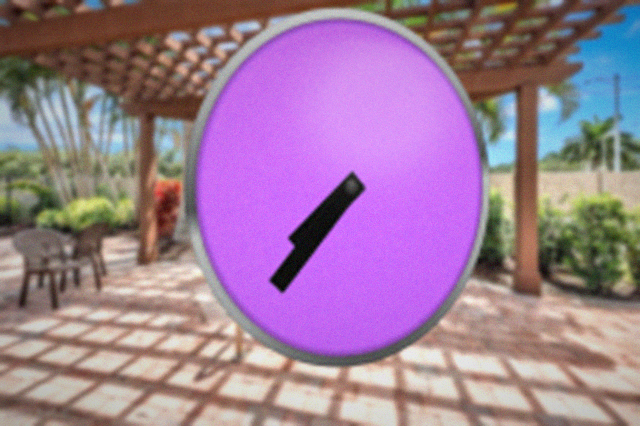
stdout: 7 h 37 min
